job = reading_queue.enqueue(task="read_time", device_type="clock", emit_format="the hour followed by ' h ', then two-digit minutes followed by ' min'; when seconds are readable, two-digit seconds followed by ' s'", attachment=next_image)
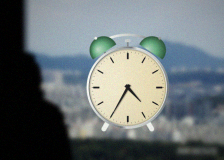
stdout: 4 h 35 min
